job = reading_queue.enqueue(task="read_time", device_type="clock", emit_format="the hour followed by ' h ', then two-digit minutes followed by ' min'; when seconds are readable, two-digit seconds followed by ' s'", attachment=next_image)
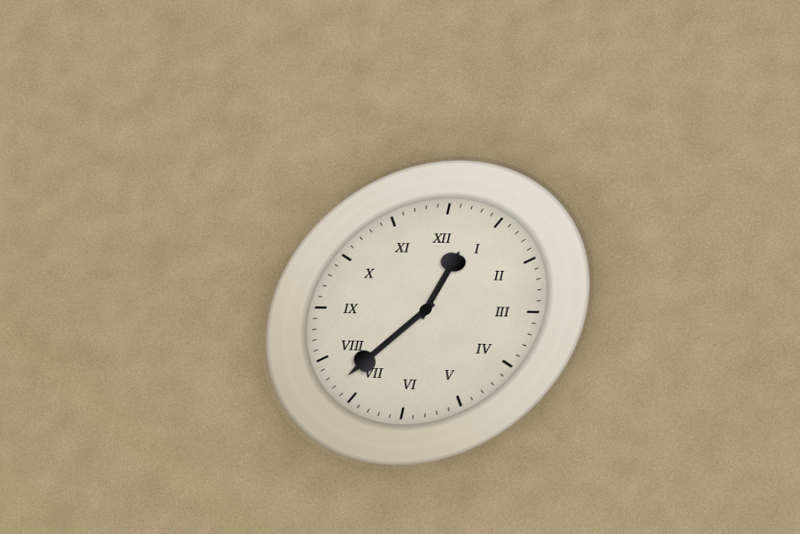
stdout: 12 h 37 min
